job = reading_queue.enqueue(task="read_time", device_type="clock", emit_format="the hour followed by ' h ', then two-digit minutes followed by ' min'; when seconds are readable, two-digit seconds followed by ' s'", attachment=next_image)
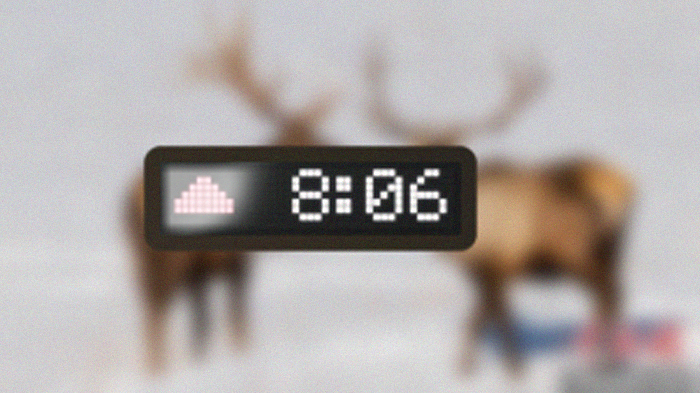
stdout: 8 h 06 min
